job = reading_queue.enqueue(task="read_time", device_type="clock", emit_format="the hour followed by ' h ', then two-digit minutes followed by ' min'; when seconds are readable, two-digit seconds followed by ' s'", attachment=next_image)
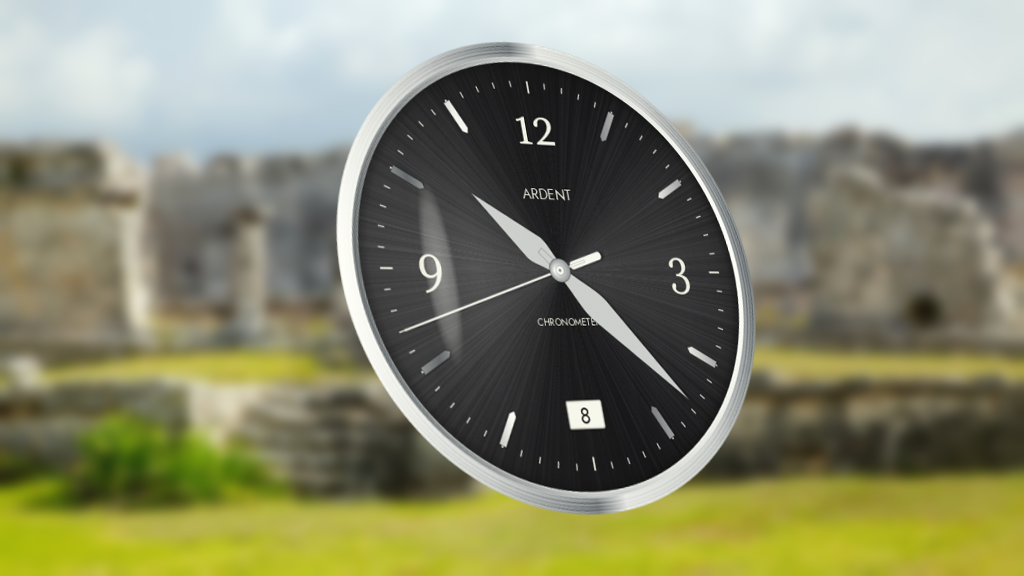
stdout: 10 h 22 min 42 s
